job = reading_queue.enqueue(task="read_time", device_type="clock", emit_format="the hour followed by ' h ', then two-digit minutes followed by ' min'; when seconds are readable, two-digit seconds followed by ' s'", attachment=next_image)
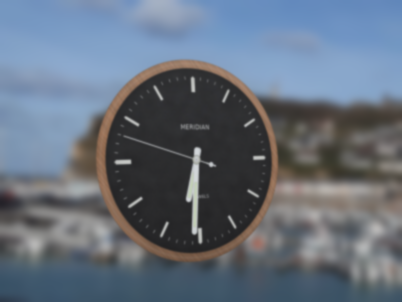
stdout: 6 h 30 min 48 s
